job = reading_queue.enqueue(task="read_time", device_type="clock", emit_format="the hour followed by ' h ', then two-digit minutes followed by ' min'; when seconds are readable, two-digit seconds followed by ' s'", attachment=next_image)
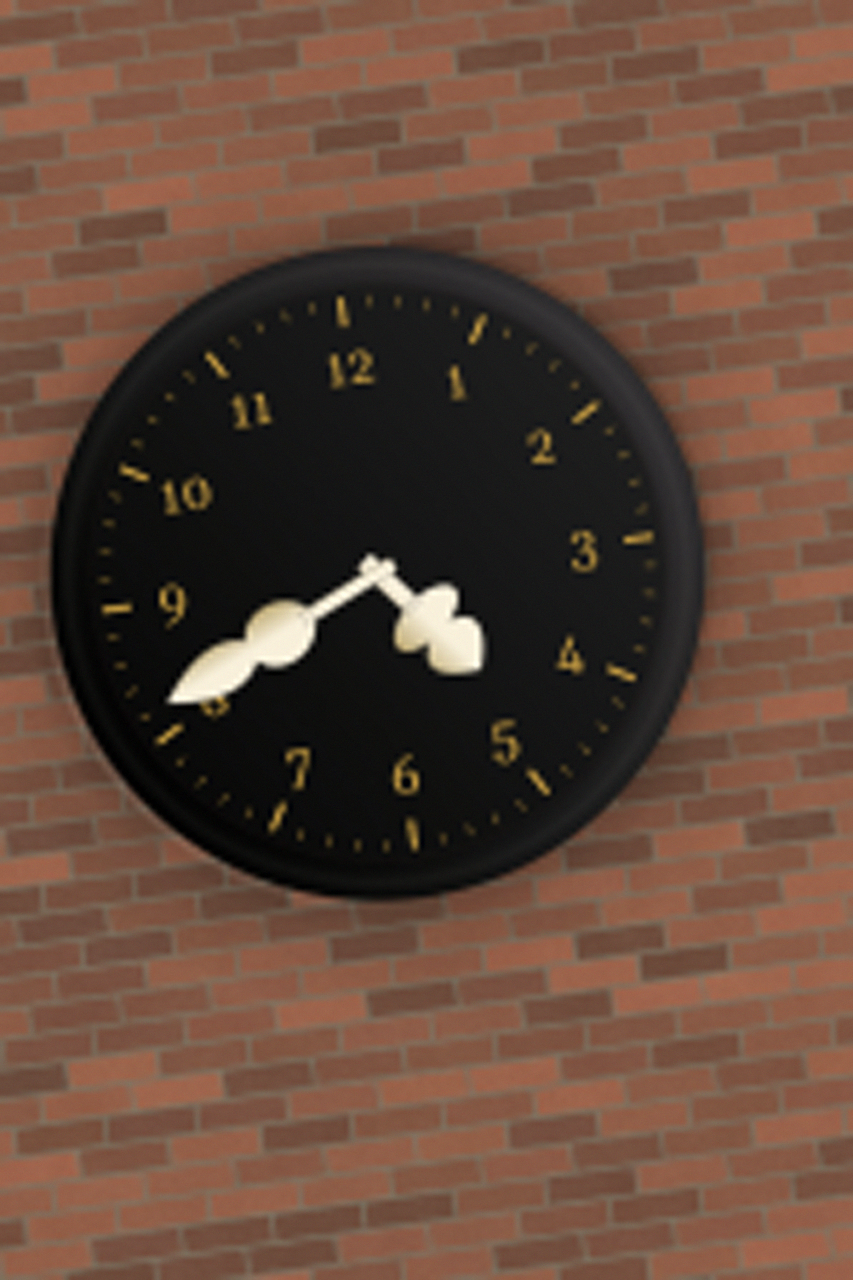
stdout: 4 h 41 min
